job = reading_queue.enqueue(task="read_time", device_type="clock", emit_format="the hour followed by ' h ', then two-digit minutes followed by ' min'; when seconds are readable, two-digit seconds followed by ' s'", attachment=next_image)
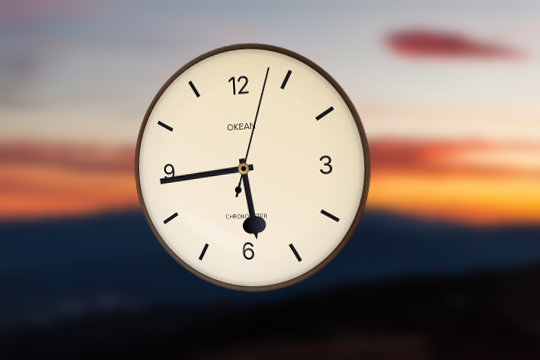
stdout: 5 h 44 min 03 s
